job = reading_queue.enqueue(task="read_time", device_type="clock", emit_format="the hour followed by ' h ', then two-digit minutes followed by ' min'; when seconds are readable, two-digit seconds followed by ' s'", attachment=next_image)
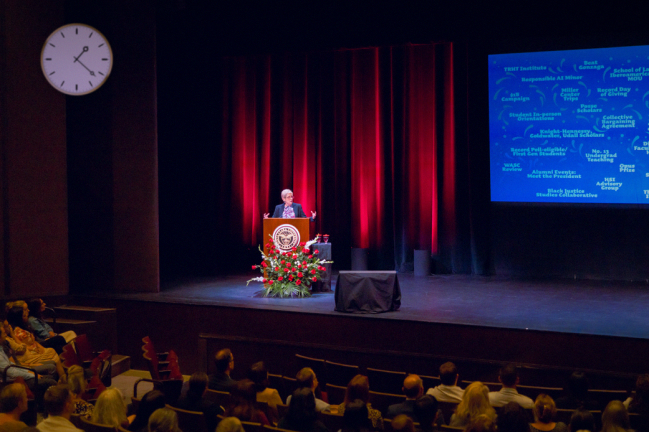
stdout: 1 h 22 min
